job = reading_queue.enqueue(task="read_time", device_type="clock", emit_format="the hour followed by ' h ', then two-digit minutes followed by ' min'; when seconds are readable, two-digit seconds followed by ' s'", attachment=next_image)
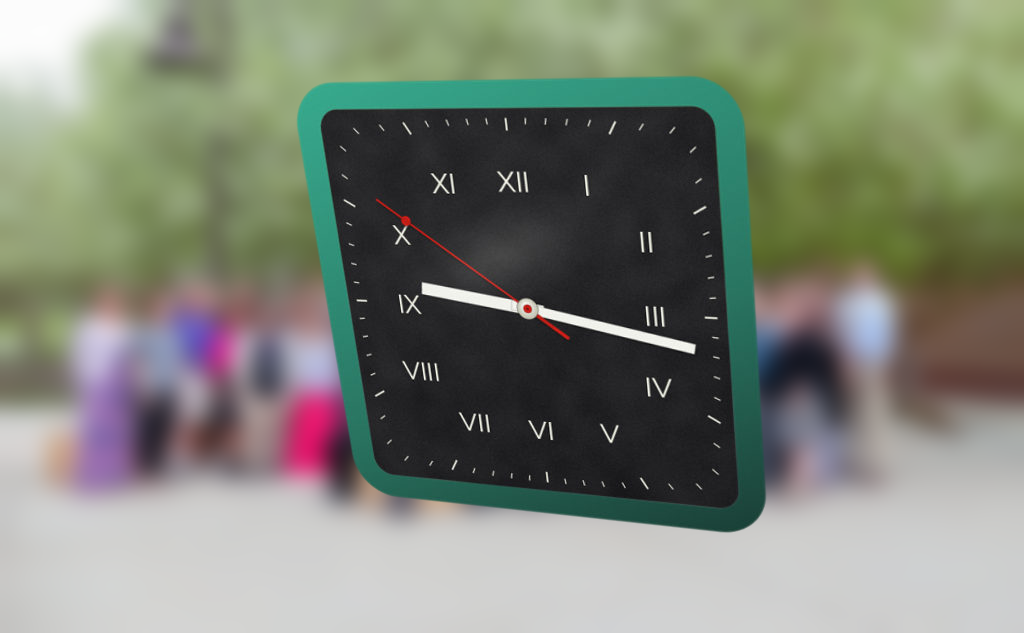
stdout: 9 h 16 min 51 s
